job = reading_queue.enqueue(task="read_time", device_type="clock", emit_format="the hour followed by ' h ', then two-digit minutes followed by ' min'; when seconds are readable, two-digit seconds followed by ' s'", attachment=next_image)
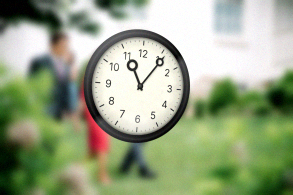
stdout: 11 h 06 min
